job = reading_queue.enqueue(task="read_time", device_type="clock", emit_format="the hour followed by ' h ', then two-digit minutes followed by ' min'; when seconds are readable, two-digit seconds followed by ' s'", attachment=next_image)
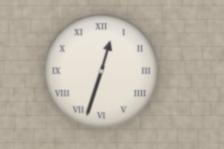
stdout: 12 h 33 min
